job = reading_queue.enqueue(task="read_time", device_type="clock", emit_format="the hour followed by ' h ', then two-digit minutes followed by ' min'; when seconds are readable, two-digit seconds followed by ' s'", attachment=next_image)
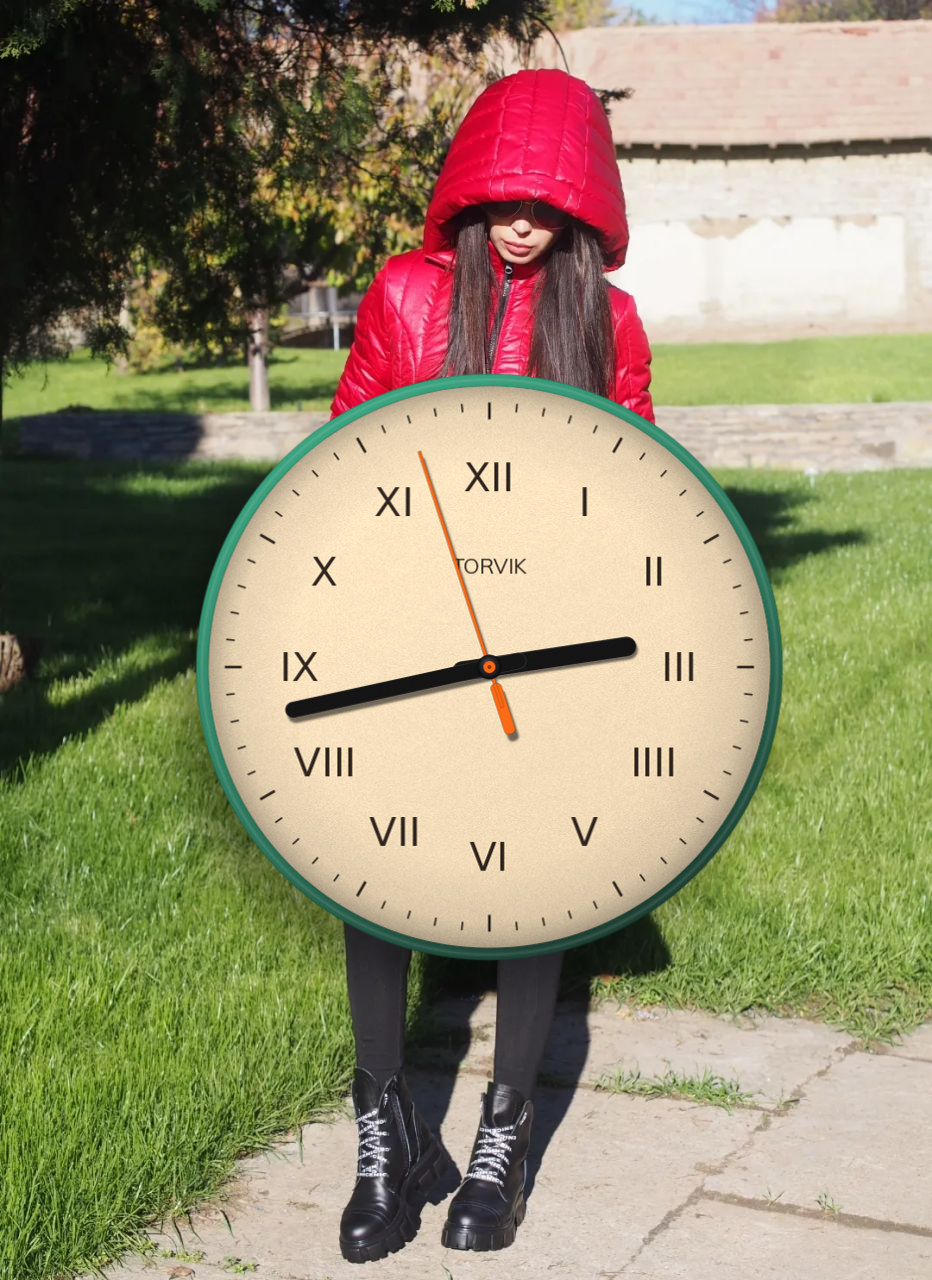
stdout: 2 h 42 min 57 s
